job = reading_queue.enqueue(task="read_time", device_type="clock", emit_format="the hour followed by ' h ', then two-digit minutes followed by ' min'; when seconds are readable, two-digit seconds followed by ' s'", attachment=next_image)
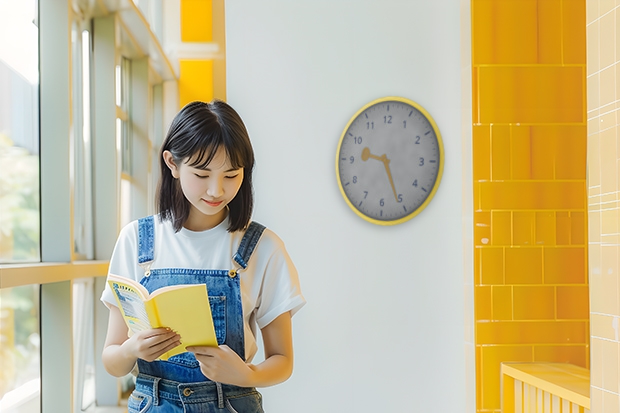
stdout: 9 h 26 min
